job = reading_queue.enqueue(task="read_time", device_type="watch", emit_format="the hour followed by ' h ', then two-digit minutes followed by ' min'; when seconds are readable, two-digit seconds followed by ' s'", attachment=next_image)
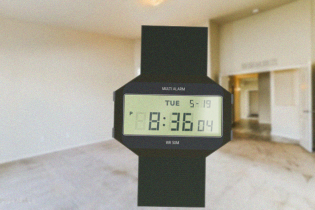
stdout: 8 h 36 min 04 s
